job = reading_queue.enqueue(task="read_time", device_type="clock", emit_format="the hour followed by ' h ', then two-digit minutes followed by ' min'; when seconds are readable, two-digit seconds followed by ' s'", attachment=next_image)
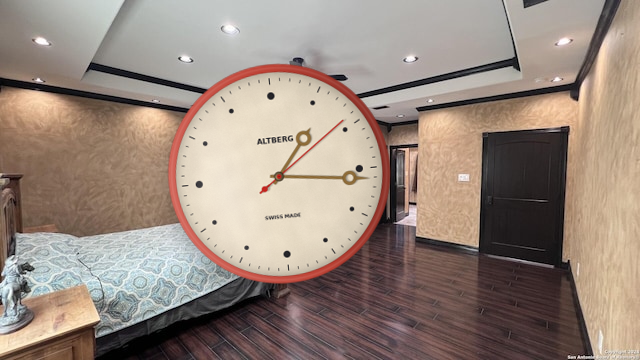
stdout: 1 h 16 min 09 s
